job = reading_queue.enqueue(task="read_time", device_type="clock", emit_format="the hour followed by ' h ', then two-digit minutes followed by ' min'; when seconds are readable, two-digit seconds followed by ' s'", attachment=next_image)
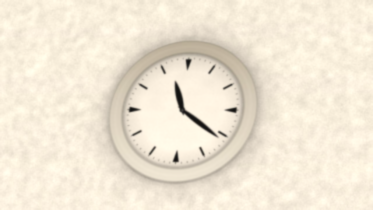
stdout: 11 h 21 min
